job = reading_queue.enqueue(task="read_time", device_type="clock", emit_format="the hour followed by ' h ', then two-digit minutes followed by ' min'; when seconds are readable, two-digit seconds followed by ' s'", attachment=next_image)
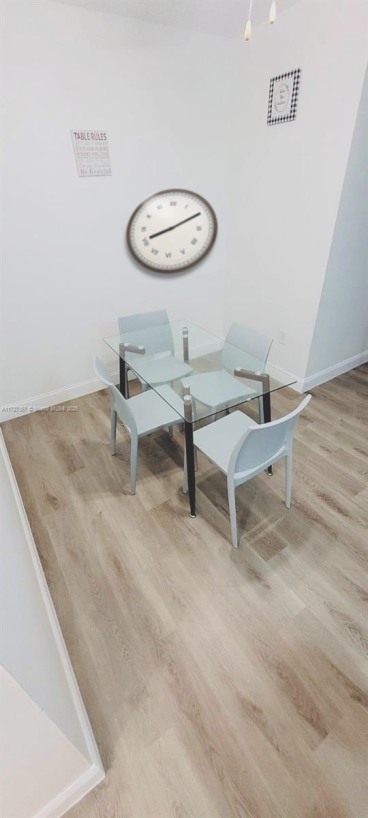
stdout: 8 h 10 min
